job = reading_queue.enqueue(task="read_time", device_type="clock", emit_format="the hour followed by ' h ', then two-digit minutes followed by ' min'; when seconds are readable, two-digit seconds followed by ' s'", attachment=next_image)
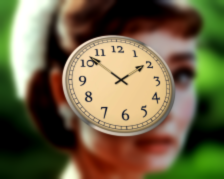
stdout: 1 h 52 min
